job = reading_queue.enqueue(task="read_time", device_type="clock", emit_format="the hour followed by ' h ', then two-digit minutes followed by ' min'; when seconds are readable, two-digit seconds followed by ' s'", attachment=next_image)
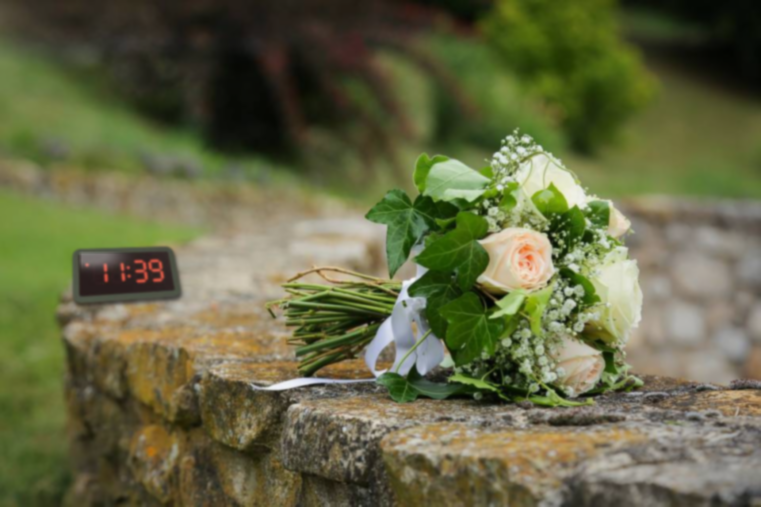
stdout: 11 h 39 min
